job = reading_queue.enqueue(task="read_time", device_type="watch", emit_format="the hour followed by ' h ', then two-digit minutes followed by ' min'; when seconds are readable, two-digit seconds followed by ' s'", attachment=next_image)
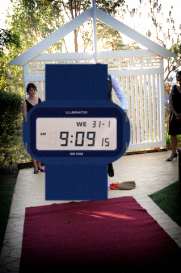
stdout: 9 h 09 min 15 s
